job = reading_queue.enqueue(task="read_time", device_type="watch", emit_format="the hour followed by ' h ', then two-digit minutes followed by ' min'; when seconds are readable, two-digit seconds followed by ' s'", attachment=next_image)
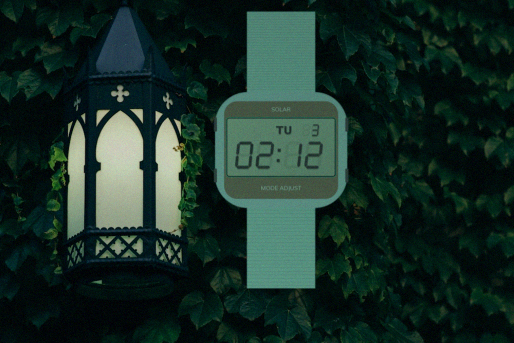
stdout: 2 h 12 min
